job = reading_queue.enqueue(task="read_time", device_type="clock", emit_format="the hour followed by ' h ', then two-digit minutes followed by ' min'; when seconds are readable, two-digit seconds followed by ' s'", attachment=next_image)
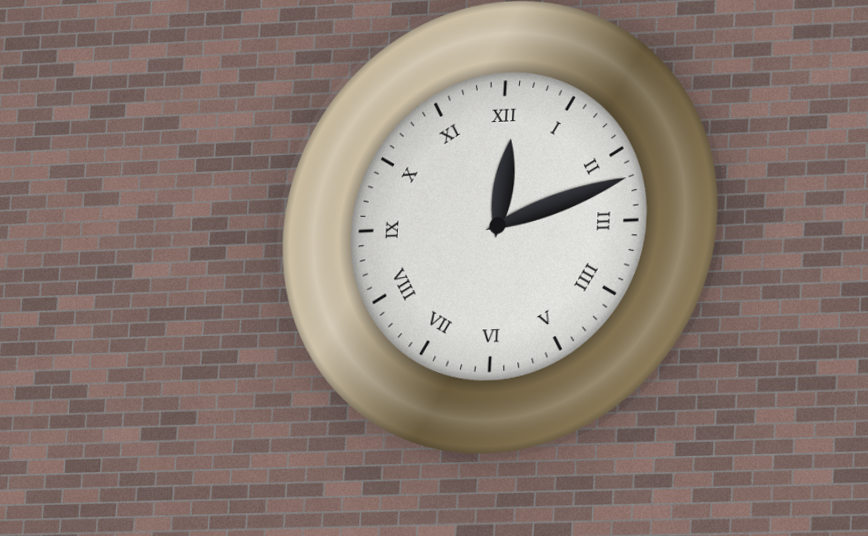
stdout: 12 h 12 min
